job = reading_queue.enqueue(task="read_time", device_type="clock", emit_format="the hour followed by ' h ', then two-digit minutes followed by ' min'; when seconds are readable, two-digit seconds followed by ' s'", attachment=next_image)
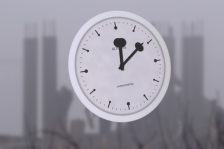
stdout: 12 h 09 min
